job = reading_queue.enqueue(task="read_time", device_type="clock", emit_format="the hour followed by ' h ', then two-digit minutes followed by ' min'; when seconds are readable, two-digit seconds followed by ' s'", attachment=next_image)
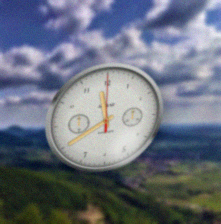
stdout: 11 h 40 min
